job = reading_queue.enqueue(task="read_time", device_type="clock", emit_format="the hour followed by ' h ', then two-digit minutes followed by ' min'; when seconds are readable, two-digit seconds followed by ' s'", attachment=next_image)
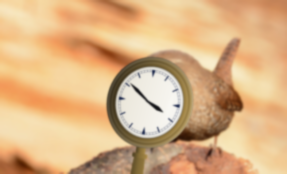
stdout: 3 h 51 min
